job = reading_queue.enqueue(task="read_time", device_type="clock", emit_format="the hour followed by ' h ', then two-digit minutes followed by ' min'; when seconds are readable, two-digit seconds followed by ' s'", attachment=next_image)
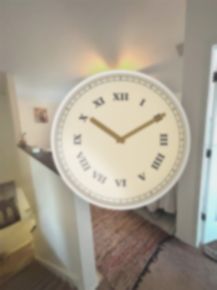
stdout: 10 h 10 min
